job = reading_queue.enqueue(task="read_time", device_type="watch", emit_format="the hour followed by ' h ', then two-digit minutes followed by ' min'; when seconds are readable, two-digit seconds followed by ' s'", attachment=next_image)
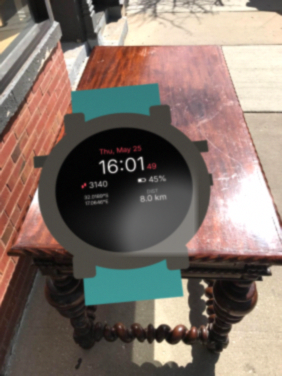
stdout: 16 h 01 min
